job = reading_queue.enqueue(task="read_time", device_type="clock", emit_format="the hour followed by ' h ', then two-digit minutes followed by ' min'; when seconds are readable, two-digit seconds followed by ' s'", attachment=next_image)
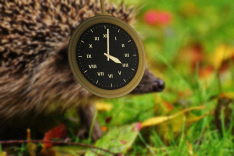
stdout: 4 h 01 min
